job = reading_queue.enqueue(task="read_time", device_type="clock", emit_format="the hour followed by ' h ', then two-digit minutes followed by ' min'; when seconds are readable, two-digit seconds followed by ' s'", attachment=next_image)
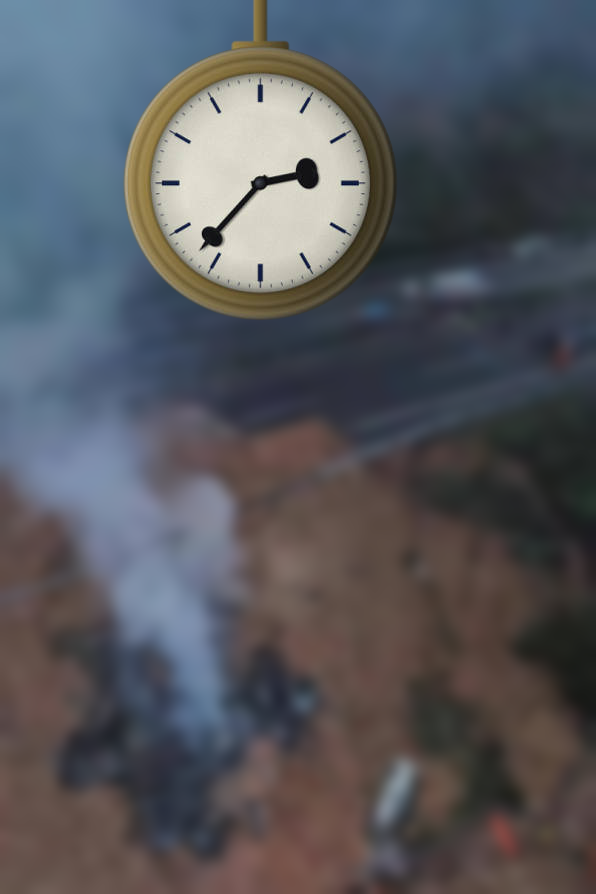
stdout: 2 h 37 min
